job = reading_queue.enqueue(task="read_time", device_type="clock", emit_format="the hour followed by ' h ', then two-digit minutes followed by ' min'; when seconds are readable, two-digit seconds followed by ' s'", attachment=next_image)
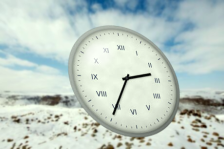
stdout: 2 h 35 min
